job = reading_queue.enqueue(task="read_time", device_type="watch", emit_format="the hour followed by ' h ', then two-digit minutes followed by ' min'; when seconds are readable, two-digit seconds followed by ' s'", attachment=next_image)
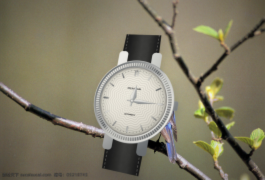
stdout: 12 h 15 min
